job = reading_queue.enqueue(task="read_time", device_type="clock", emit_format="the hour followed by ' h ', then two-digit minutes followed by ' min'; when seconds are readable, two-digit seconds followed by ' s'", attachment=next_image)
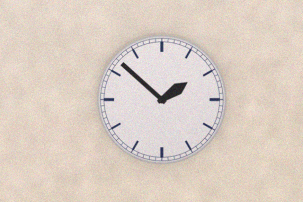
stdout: 1 h 52 min
